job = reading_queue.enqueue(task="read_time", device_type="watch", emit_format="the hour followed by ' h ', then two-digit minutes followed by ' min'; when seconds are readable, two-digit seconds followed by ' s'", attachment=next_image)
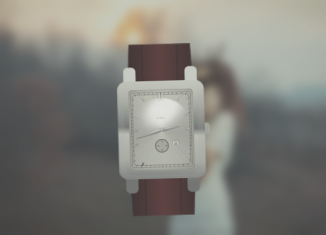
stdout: 2 h 42 min
